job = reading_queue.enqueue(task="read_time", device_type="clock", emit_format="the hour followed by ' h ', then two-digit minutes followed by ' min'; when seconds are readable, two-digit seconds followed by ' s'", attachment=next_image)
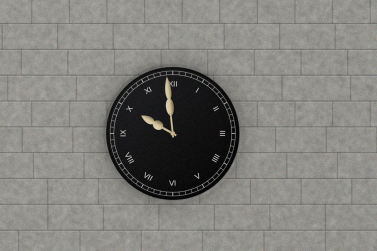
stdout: 9 h 59 min
